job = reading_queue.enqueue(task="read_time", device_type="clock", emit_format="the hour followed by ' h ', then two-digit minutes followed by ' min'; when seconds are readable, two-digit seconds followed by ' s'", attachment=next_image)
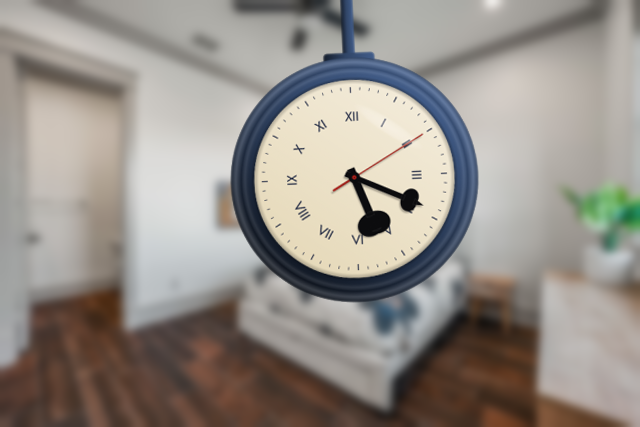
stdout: 5 h 19 min 10 s
